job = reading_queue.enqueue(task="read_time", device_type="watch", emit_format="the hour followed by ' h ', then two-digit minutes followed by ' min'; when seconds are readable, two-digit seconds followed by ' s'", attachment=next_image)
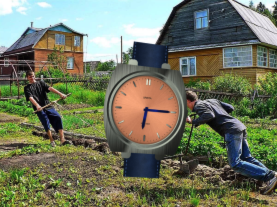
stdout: 6 h 15 min
